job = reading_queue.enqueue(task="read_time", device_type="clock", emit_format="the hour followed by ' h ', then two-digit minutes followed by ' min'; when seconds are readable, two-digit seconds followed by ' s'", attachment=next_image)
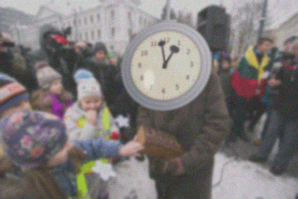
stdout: 12 h 58 min
